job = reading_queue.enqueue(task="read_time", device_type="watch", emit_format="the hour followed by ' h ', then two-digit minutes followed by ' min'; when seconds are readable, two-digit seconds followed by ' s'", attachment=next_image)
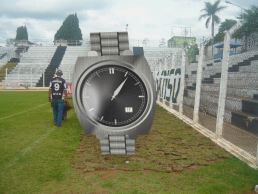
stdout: 1 h 06 min
